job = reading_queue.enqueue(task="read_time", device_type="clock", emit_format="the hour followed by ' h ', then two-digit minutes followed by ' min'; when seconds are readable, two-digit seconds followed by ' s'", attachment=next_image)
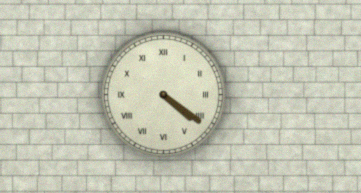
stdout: 4 h 21 min
